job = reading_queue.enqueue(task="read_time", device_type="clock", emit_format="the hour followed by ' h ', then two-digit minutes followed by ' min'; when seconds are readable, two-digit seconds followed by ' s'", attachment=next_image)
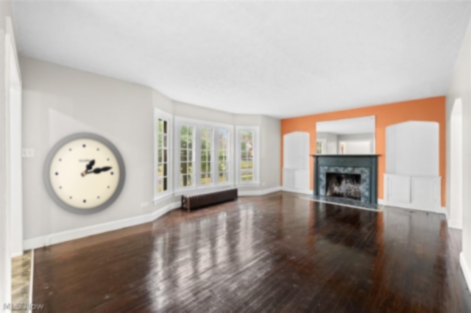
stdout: 1 h 13 min
